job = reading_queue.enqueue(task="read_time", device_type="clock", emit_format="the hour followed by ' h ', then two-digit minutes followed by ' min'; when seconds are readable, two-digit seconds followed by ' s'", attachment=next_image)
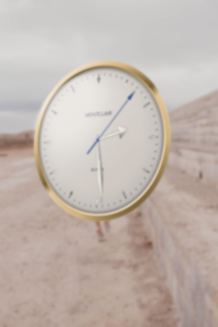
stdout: 2 h 29 min 07 s
